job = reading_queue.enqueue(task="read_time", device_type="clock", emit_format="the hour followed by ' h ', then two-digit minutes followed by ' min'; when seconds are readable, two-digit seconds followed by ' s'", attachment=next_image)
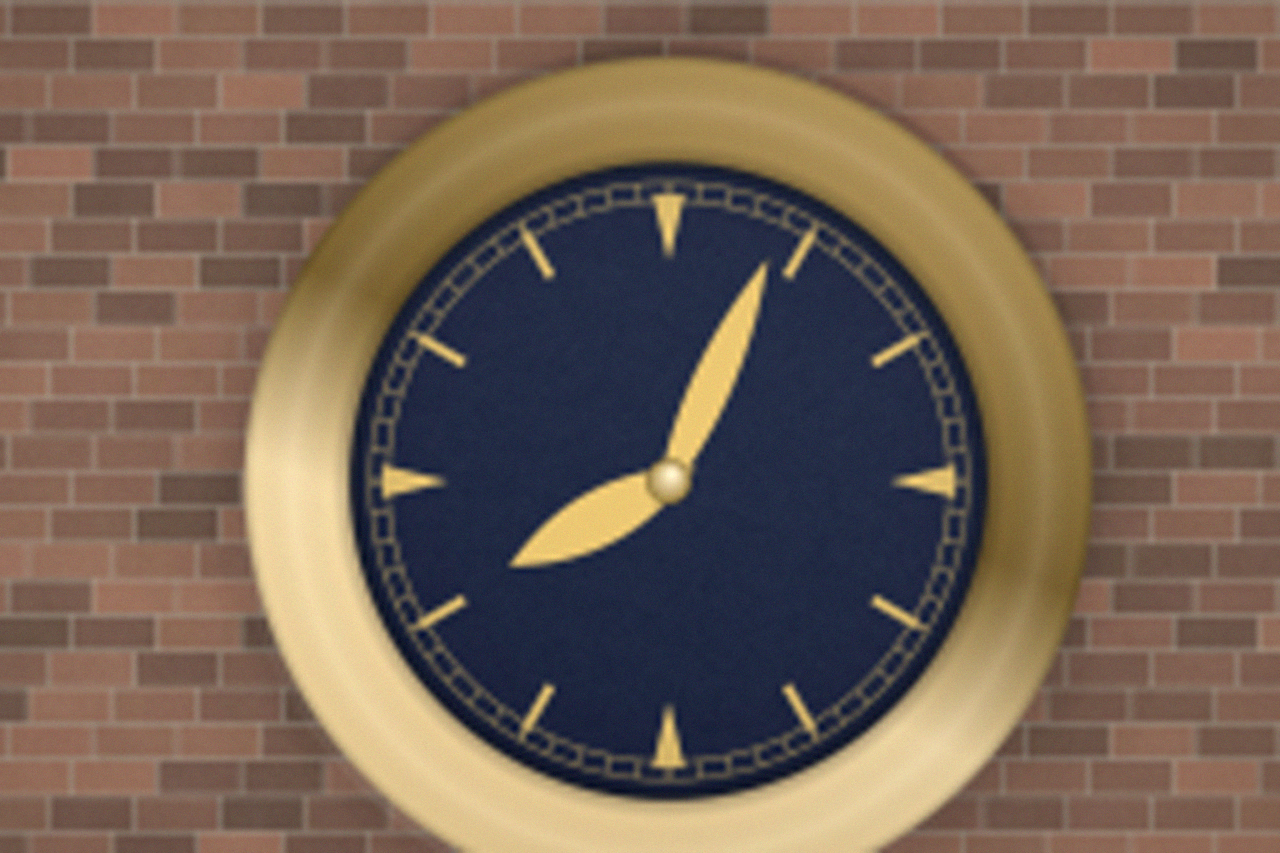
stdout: 8 h 04 min
